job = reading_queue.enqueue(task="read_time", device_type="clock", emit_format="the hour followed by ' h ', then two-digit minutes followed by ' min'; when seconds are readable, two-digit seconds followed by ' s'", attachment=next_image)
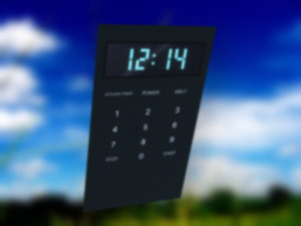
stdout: 12 h 14 min
